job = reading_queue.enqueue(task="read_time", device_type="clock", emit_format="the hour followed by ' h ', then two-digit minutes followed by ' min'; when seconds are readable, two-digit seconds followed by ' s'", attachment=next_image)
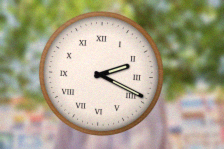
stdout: 2 h 19 min
